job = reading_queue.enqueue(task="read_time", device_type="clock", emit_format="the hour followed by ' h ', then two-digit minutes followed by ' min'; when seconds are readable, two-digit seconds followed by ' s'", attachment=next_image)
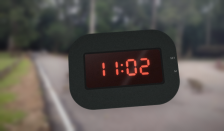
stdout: 11 h 02 min
